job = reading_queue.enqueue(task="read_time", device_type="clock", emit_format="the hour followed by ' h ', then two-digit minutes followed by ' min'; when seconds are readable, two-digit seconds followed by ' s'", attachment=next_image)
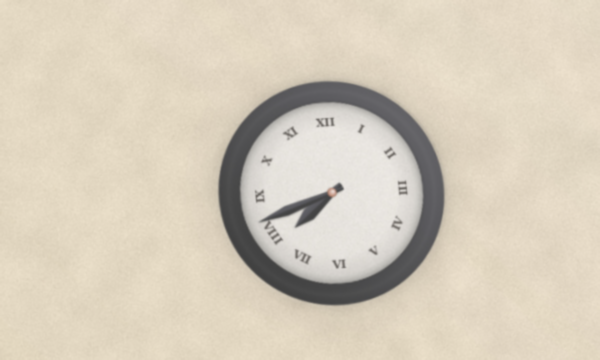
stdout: 7 h 42 min
